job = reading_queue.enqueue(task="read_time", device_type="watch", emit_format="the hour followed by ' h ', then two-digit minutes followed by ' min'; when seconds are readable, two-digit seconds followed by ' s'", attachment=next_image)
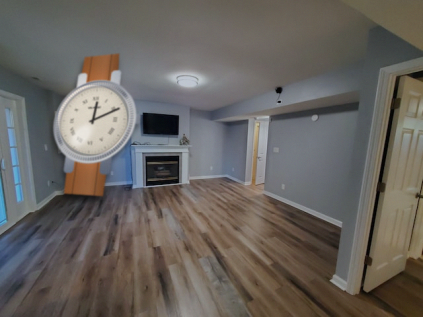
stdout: 12 h 11 min
